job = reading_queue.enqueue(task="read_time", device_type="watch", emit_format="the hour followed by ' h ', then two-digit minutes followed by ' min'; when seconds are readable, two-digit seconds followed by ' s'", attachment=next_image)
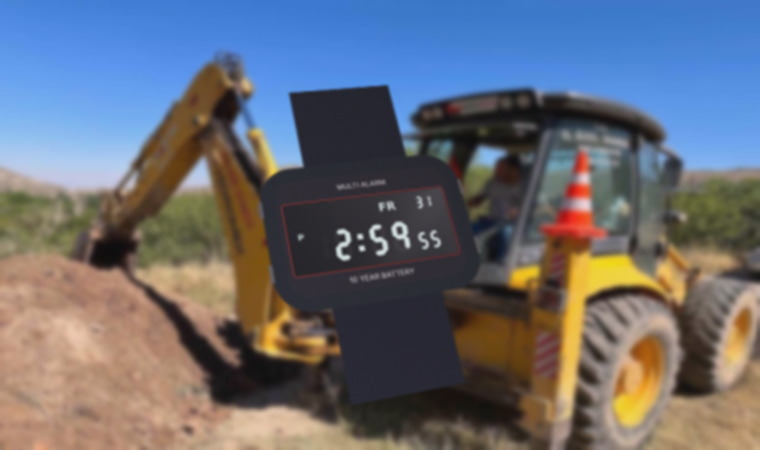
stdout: 2 h 59 min 55 s
